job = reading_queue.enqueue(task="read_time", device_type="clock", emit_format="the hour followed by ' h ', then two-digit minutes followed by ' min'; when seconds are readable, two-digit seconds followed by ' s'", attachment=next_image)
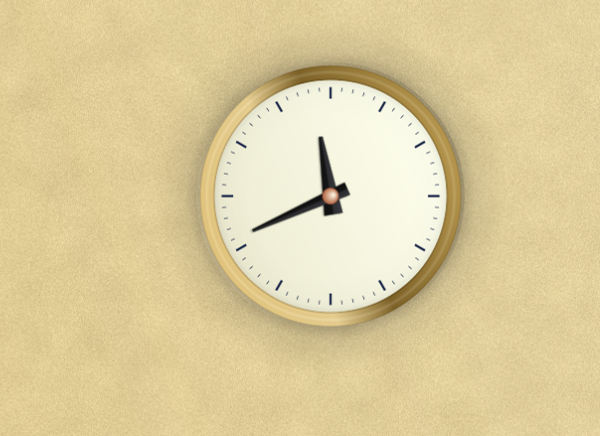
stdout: 11 h 41 min
